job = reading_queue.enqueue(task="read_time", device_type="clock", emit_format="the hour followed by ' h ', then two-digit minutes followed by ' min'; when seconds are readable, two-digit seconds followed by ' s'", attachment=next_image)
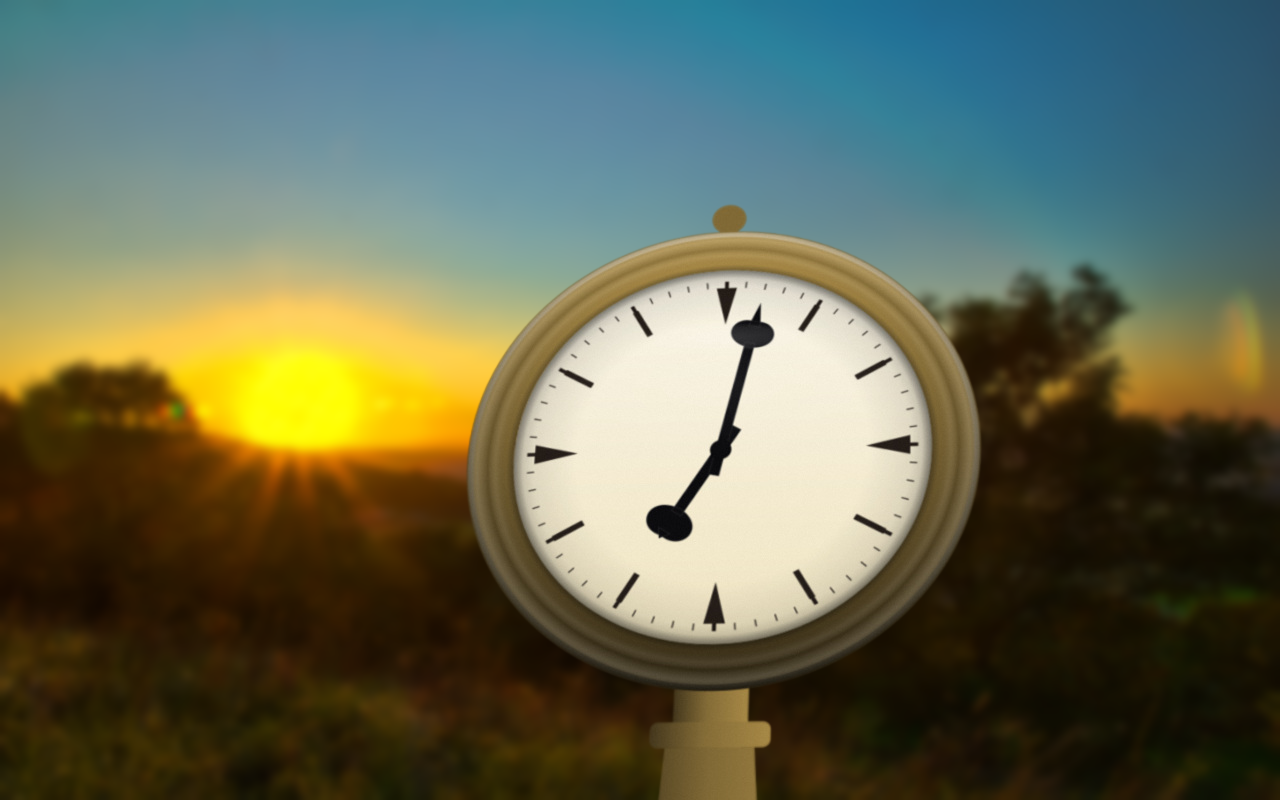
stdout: 7 h 02 min
